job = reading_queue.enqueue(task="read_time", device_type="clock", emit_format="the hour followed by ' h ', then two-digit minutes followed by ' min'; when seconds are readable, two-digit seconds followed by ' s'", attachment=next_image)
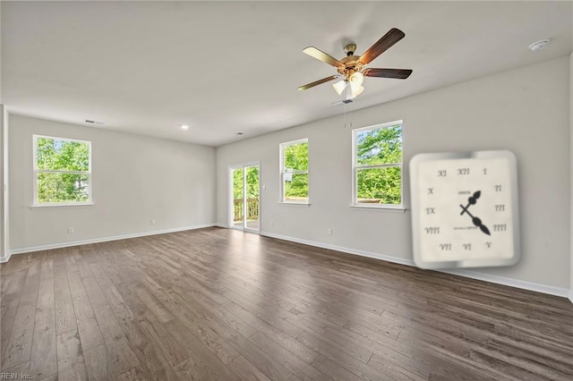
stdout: 1 h 23 min
